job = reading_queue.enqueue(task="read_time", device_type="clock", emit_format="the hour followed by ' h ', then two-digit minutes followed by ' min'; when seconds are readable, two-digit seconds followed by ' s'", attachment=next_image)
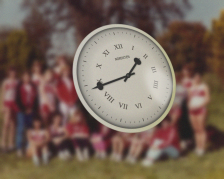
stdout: 1 h 44 min
